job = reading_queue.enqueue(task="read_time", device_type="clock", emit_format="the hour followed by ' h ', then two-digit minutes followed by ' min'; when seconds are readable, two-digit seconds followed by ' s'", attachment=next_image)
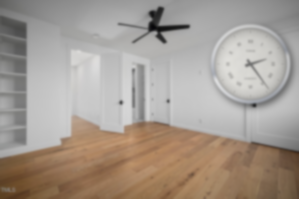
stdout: 2 h 24 min
